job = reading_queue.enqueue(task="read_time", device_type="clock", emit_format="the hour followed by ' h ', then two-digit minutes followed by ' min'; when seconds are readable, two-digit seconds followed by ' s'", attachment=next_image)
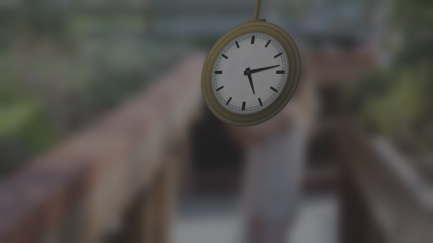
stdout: 5 h 13 min
